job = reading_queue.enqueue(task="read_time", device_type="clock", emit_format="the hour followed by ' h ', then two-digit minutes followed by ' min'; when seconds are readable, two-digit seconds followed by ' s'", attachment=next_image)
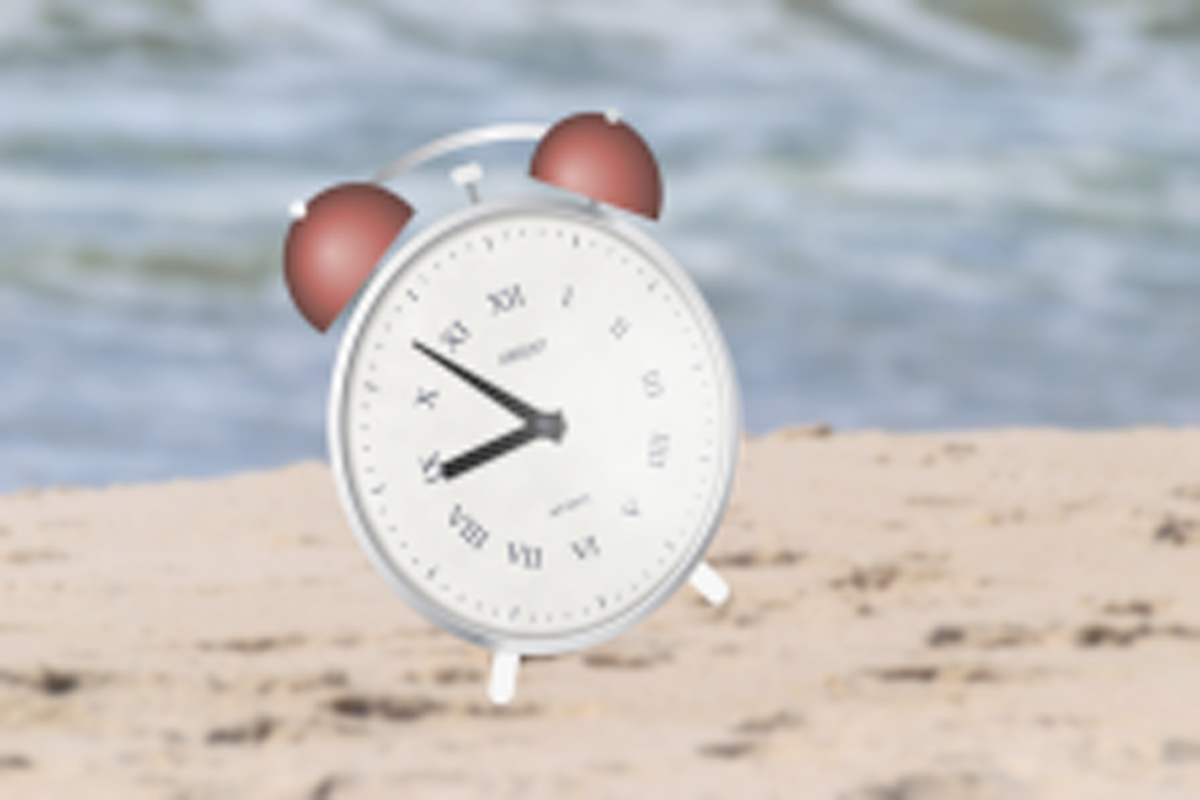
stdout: 8 h 53 min
